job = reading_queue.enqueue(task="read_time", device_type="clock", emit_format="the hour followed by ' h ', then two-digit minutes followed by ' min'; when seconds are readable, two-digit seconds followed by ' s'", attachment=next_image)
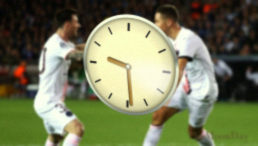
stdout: 9 h 29 min
